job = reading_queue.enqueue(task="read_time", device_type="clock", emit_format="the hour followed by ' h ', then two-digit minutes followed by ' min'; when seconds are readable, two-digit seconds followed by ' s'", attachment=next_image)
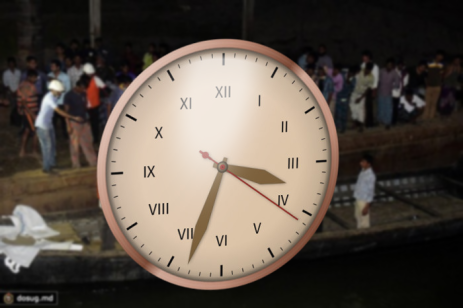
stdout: 3 h 33 min 21 s
